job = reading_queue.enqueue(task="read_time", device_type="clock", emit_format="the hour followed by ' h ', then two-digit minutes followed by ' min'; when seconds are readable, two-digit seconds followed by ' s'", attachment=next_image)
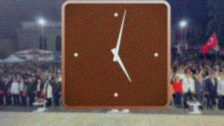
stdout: 5 h 02 min
